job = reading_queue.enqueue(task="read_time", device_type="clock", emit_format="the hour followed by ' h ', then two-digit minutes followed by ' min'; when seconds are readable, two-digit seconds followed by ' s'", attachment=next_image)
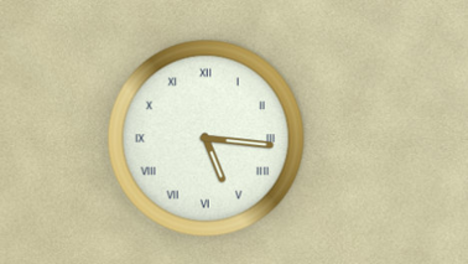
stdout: 5 h 16 min
